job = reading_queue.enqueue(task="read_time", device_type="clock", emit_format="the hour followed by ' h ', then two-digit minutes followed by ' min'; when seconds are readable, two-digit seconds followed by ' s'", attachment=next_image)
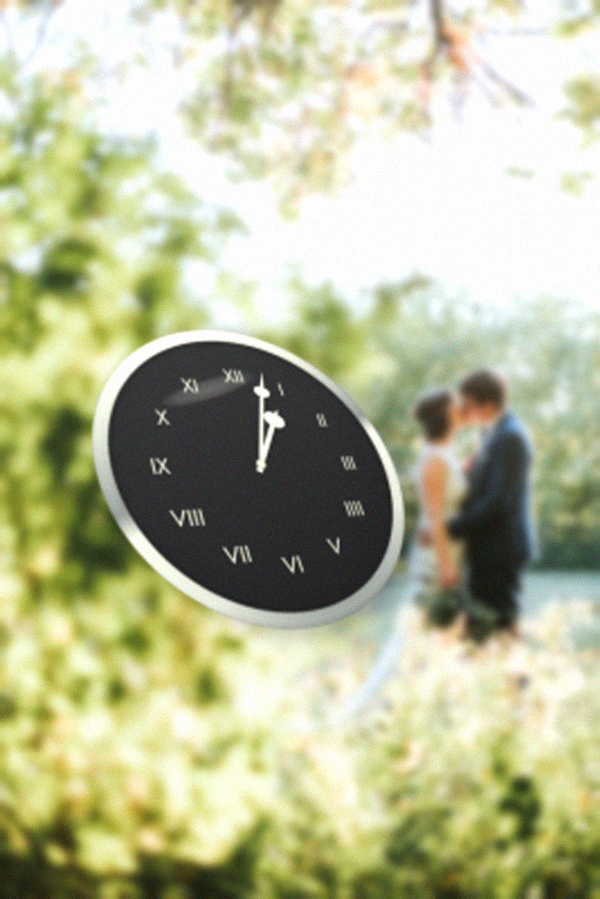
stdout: 1 h 03 min
